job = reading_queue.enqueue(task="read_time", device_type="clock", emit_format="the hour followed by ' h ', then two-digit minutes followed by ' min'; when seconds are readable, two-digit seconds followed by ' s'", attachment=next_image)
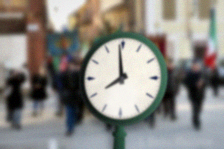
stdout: 7 h 59 min
